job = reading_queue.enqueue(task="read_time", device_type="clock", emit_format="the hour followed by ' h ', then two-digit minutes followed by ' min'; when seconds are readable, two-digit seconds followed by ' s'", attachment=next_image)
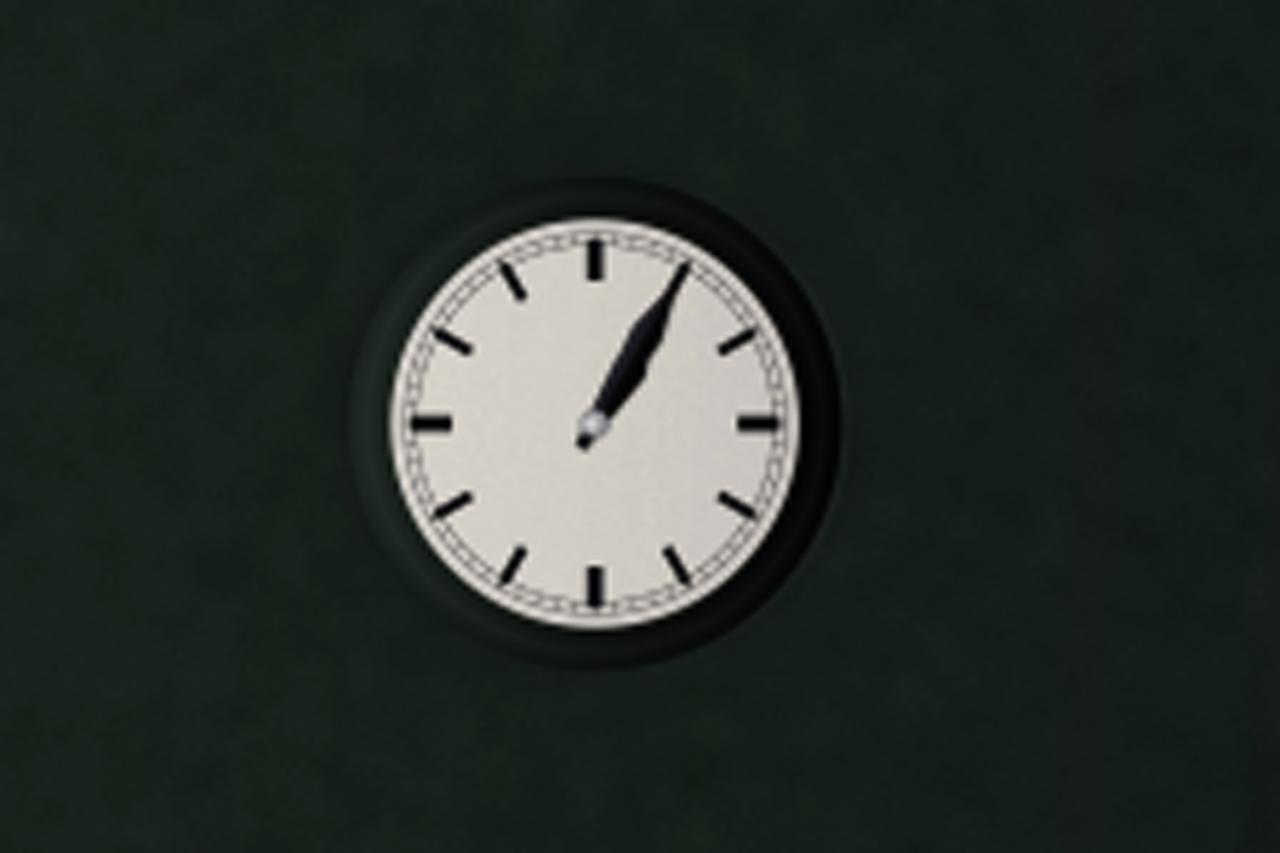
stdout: 1 h 05 min
